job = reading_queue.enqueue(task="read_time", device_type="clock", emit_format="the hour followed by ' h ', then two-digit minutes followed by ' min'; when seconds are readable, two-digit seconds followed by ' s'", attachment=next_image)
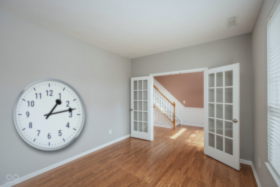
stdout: 1 h 13 min
